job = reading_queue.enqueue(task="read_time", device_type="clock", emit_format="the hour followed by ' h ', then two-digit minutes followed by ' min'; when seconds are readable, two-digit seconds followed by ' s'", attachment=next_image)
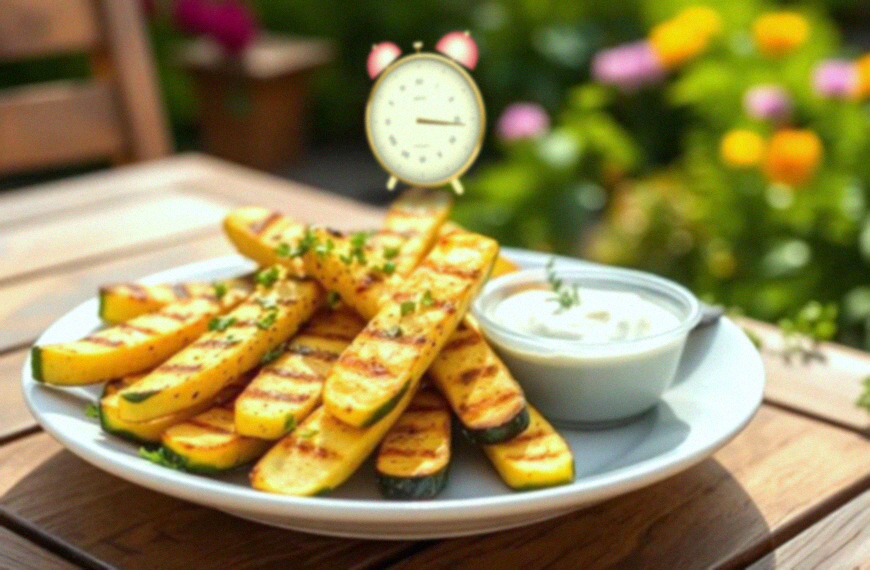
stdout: 3 h 16 min
